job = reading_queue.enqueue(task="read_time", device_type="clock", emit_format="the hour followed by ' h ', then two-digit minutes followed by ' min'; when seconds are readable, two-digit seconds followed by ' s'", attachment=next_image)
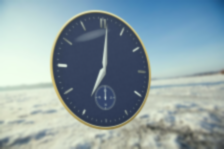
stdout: 7 h 01 min
